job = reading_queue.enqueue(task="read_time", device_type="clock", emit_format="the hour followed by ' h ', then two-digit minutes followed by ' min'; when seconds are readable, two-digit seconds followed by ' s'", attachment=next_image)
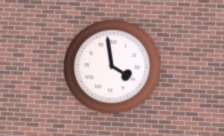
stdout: 3 h 58 min
